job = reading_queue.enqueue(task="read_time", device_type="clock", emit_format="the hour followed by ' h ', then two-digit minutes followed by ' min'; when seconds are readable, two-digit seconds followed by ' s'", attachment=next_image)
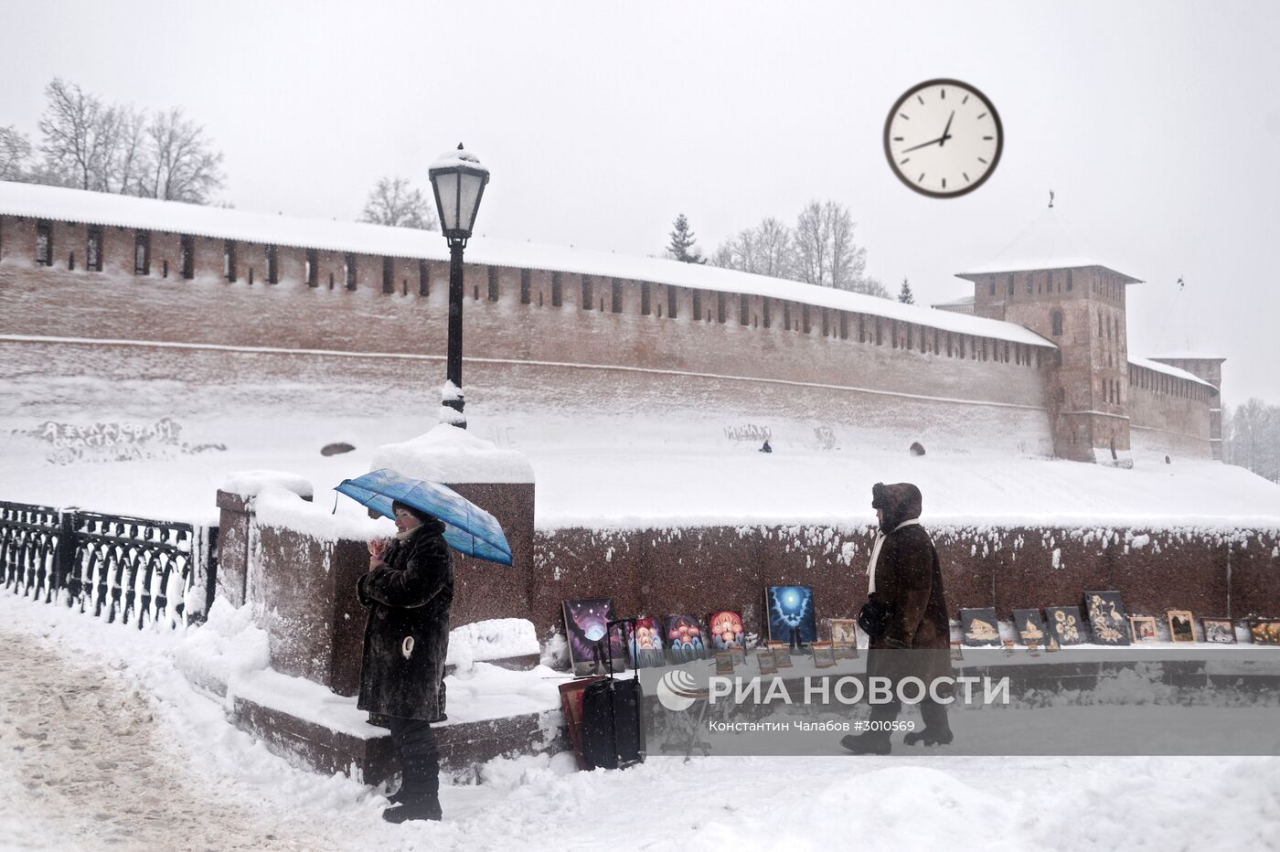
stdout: 12 h 42 min
